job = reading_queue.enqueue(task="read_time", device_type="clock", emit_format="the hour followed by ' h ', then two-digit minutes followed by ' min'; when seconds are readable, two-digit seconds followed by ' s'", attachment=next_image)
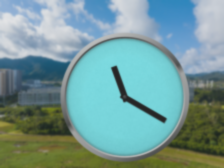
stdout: 11 h 20 min
